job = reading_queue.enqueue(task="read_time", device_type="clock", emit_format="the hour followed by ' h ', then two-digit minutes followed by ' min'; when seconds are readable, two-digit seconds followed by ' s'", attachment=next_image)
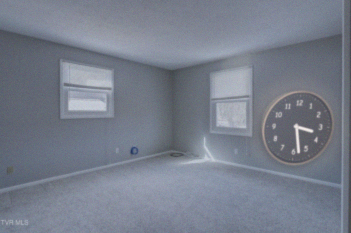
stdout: 3 h 28 min
